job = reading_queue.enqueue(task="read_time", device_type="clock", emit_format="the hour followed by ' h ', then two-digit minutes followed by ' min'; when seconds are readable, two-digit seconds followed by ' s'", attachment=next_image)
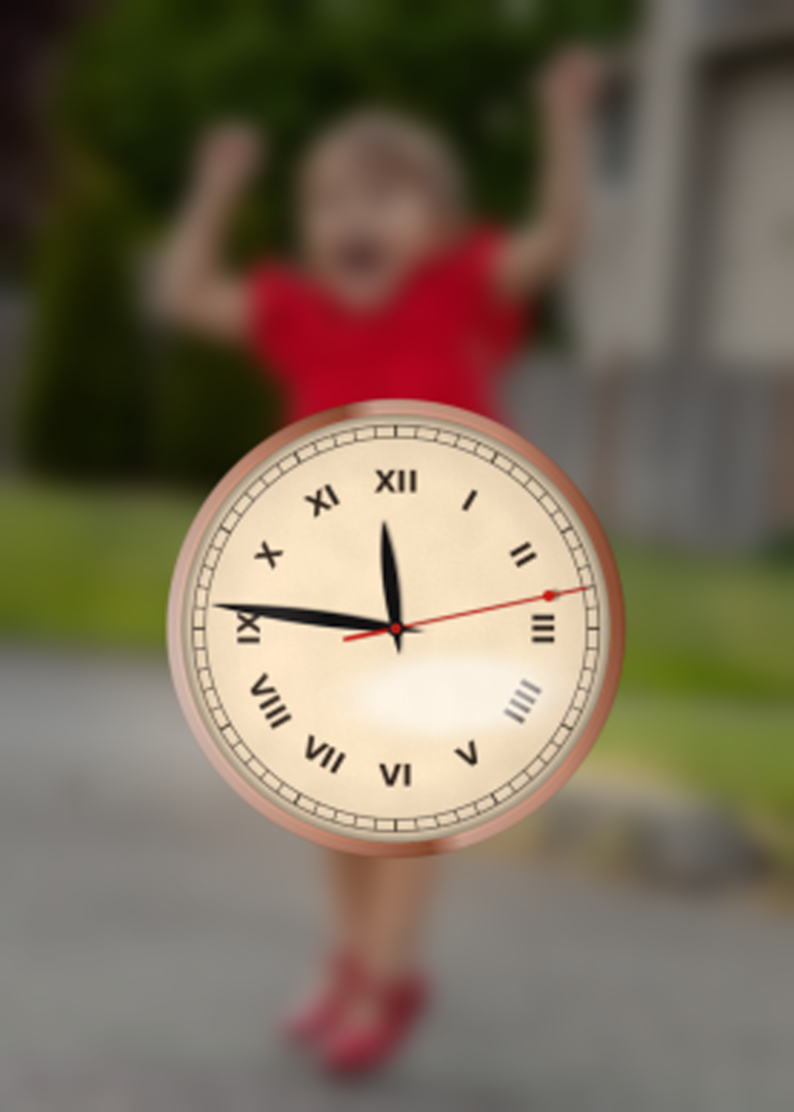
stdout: 11 h 46 min 13 s
